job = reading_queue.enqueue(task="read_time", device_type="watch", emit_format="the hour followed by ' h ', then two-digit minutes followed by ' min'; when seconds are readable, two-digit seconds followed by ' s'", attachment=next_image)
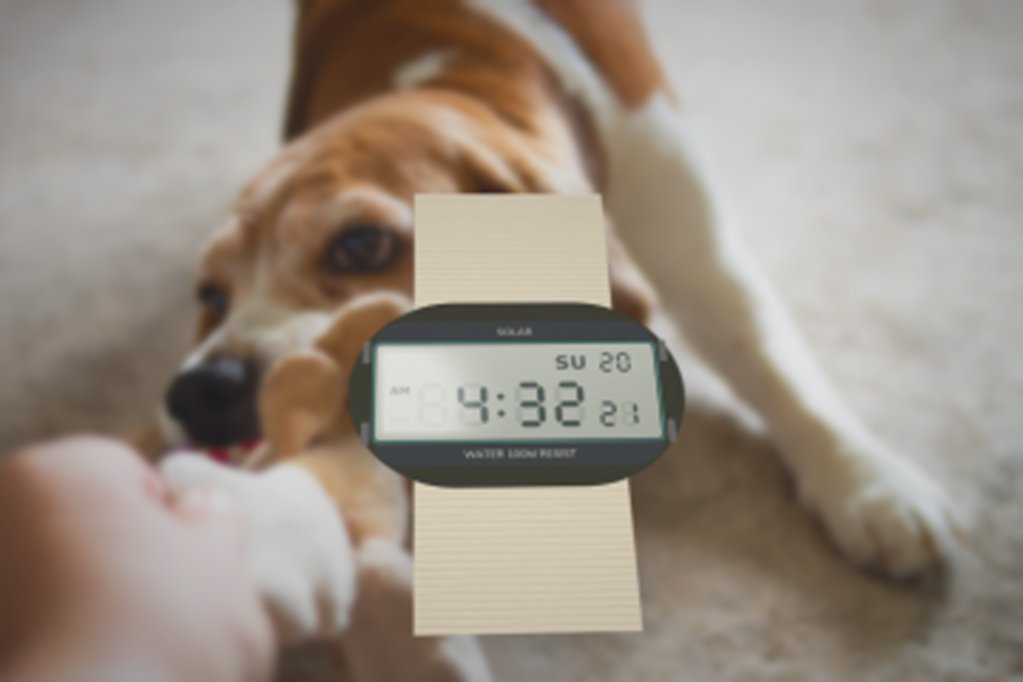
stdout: 4 h 32 min 21 s
